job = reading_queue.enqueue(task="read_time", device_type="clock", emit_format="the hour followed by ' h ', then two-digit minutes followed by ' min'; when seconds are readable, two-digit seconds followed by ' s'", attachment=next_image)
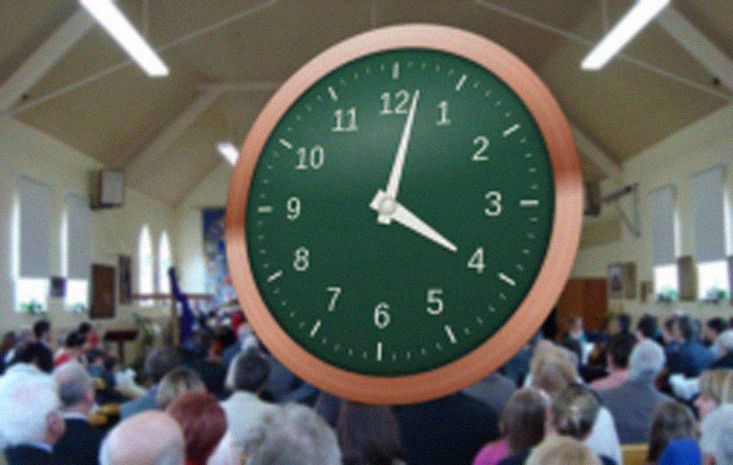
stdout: 4 h 02 min
